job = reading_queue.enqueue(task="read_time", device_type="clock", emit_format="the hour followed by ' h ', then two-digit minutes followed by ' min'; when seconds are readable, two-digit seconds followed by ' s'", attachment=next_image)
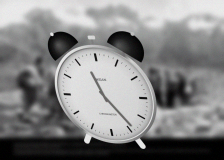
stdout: 11 h 24 min
